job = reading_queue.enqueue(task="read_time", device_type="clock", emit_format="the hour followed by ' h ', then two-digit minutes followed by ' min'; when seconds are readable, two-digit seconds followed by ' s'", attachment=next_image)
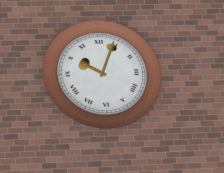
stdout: 10 h 04 min
